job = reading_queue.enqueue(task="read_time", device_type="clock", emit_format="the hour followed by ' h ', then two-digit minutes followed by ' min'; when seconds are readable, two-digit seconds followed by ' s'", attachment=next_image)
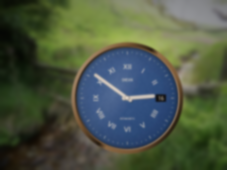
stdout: 2 h 51 min
